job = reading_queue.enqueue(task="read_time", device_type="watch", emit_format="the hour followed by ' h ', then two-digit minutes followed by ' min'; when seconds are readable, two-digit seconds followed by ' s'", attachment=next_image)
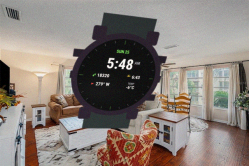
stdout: 5 h 48 min
